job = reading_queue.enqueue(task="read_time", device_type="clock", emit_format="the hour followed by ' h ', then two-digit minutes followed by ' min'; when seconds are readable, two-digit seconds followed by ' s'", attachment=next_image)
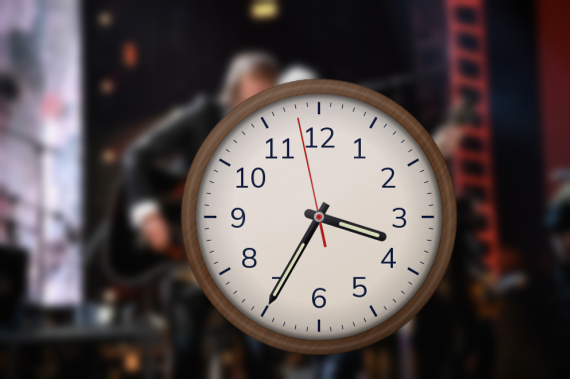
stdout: 3 h 34 min 58 s
